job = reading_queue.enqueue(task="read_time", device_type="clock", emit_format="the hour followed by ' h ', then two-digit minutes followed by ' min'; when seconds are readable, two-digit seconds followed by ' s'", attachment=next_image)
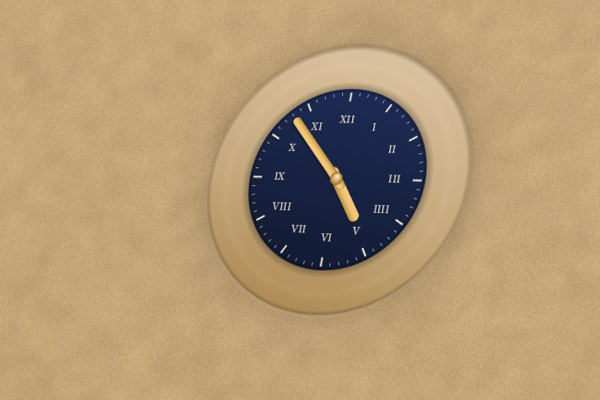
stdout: 4 h 53 min
